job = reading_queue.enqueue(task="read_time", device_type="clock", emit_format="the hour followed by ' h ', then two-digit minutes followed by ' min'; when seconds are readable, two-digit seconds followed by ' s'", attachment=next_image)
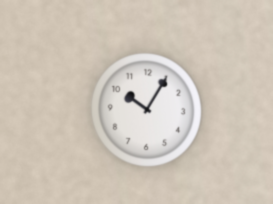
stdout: 10 h 05 min
